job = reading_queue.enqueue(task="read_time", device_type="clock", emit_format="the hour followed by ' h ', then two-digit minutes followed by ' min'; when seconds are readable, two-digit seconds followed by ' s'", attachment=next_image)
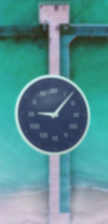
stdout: 9 h 07 min
